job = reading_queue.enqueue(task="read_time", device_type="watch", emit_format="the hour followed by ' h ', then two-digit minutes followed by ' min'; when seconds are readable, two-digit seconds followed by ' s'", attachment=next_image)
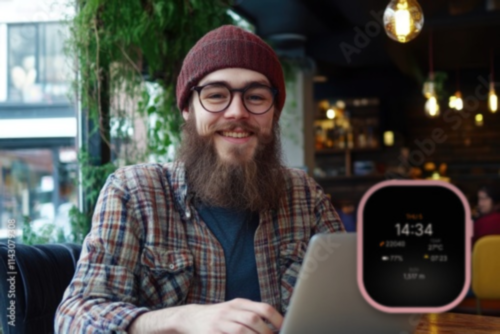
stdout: 14 h 34 min
